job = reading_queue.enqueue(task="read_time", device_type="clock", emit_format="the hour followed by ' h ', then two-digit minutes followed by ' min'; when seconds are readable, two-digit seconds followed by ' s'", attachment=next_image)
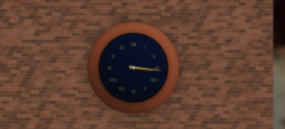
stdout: 3 h 16 min
